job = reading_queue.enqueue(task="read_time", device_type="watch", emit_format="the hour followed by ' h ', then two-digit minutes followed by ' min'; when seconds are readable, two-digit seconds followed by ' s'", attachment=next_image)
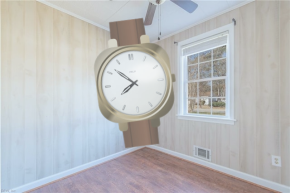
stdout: 7 h 52 min
